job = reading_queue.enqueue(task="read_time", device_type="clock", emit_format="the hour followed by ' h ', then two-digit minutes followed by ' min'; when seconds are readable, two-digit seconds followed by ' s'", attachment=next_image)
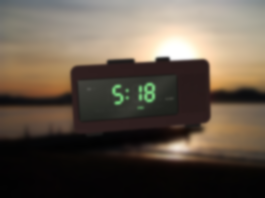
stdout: 5 h 18 min
